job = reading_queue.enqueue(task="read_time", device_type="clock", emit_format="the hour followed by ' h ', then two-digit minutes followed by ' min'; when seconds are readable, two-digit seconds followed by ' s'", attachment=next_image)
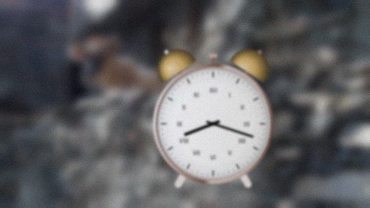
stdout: 8 h 18 min
